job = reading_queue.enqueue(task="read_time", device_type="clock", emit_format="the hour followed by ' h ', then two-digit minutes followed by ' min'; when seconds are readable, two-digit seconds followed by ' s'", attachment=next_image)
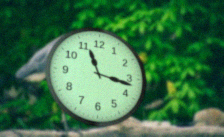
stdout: 11 h 17 min
